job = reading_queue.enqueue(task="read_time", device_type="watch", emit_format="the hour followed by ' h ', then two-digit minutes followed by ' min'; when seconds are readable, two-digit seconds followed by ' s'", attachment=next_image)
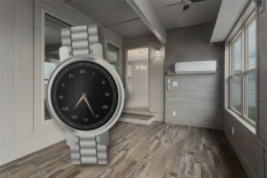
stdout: 7 h 26 min
